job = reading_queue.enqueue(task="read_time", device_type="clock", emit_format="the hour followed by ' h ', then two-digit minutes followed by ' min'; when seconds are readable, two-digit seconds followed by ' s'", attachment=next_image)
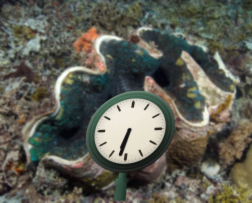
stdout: 6 h 32 min
